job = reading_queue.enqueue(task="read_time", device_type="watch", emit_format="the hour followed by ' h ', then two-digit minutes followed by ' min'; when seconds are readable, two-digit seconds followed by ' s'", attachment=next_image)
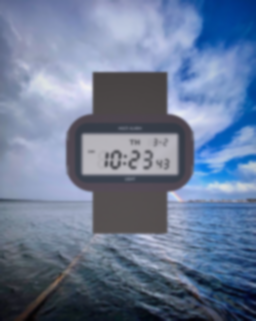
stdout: 10 h 23 min
